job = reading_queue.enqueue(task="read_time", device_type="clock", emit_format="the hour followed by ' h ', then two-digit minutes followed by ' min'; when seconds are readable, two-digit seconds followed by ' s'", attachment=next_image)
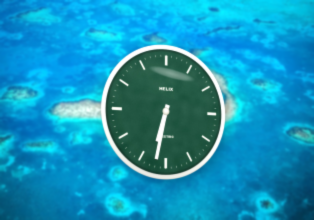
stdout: 6 h 32 min
